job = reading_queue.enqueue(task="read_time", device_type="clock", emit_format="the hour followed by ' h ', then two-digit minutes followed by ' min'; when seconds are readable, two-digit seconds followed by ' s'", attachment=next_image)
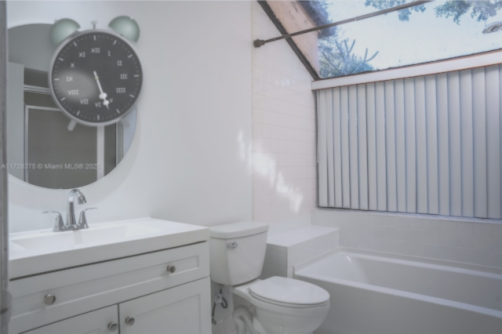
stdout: 5 h 27 min
